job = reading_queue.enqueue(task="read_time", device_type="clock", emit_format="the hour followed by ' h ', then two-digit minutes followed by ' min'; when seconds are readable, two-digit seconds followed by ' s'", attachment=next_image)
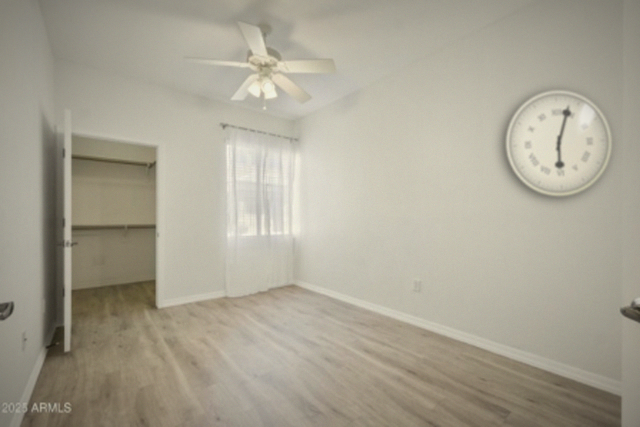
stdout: 6 h 03 min
